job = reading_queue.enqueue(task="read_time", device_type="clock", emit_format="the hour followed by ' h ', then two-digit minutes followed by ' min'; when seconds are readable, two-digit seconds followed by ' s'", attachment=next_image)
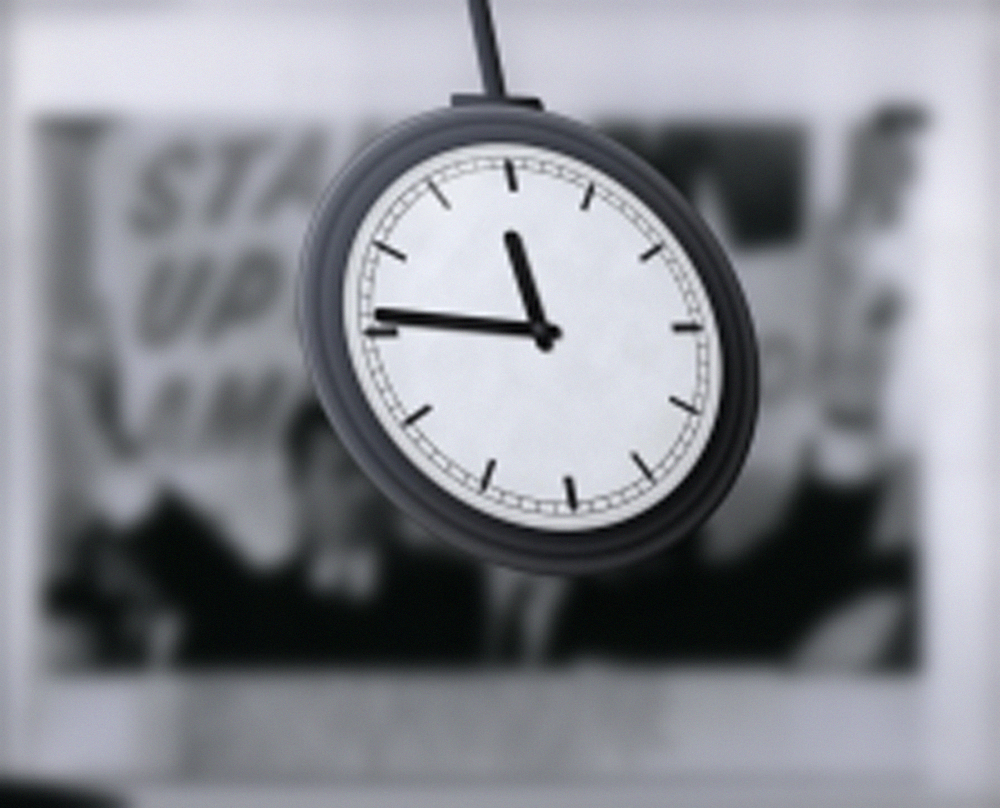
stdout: 11 h 46 min
